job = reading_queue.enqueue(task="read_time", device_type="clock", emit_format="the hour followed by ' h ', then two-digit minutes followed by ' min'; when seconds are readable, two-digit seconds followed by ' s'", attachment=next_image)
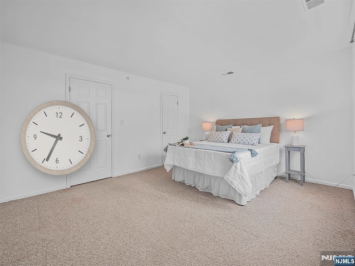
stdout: 9 h 34 min
